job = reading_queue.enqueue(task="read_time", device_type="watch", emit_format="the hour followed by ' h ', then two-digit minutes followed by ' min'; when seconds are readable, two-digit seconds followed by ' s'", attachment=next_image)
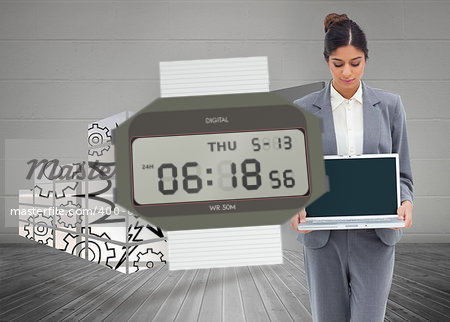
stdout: 6 h 18 min 56 s
